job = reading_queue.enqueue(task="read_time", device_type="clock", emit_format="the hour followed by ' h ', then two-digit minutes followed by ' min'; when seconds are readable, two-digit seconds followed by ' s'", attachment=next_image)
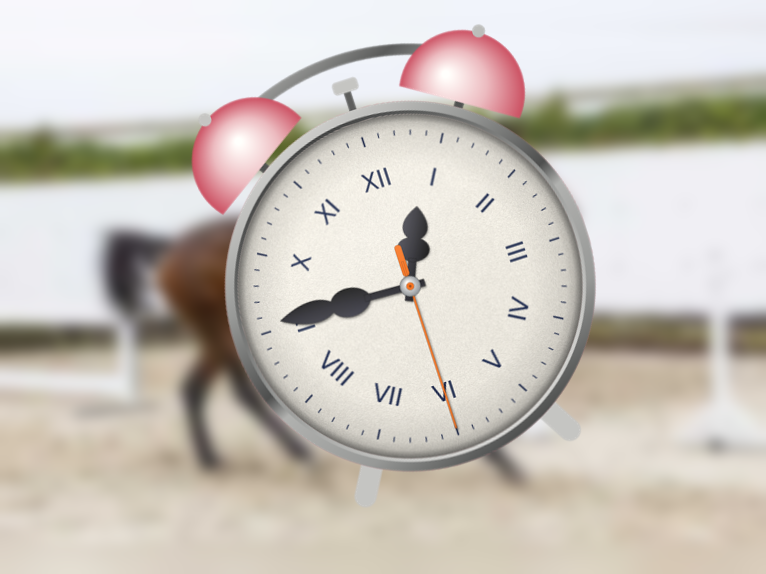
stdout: 12 h 45 min 30 s
